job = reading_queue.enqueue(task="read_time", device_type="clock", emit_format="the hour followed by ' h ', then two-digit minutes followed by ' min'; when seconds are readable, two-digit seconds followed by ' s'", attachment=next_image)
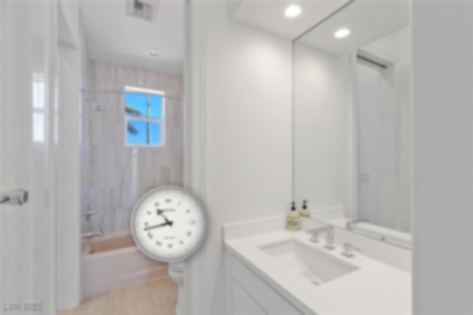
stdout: 10 h 43 min
